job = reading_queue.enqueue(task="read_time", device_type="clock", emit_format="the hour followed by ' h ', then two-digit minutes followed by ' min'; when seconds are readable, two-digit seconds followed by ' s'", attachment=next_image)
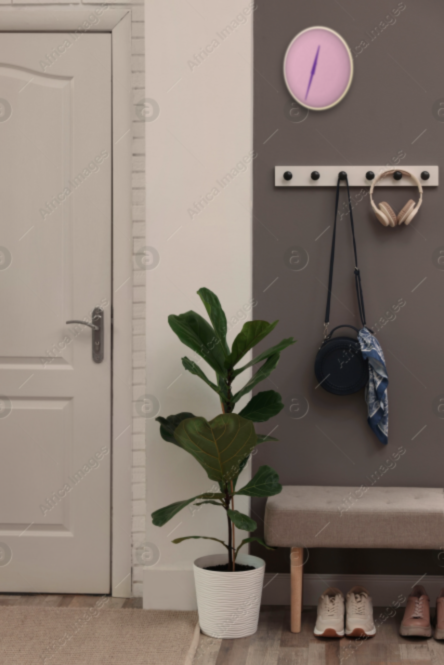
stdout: 12 h 33 min
